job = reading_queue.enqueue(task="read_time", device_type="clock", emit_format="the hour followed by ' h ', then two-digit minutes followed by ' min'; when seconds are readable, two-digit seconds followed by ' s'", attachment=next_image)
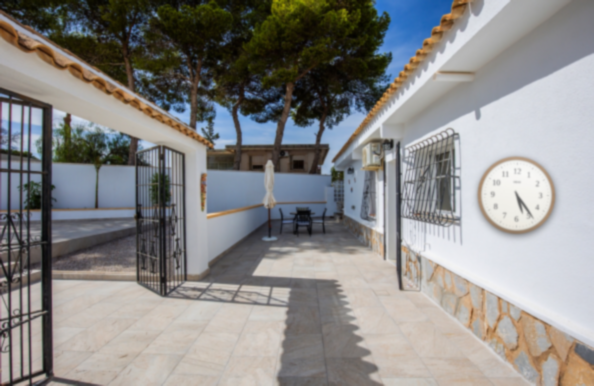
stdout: 5 h 24 min
